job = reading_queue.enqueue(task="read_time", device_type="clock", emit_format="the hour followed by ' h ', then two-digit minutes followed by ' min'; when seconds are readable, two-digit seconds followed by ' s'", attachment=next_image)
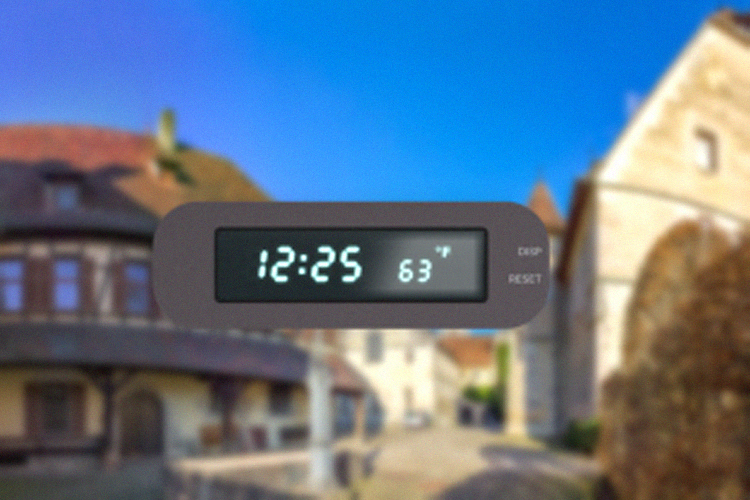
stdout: 12 h 25 min
